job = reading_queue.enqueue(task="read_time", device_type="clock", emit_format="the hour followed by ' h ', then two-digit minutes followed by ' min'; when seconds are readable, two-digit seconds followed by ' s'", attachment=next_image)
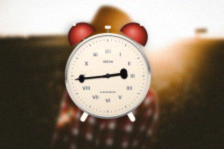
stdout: 2 h 44 min
